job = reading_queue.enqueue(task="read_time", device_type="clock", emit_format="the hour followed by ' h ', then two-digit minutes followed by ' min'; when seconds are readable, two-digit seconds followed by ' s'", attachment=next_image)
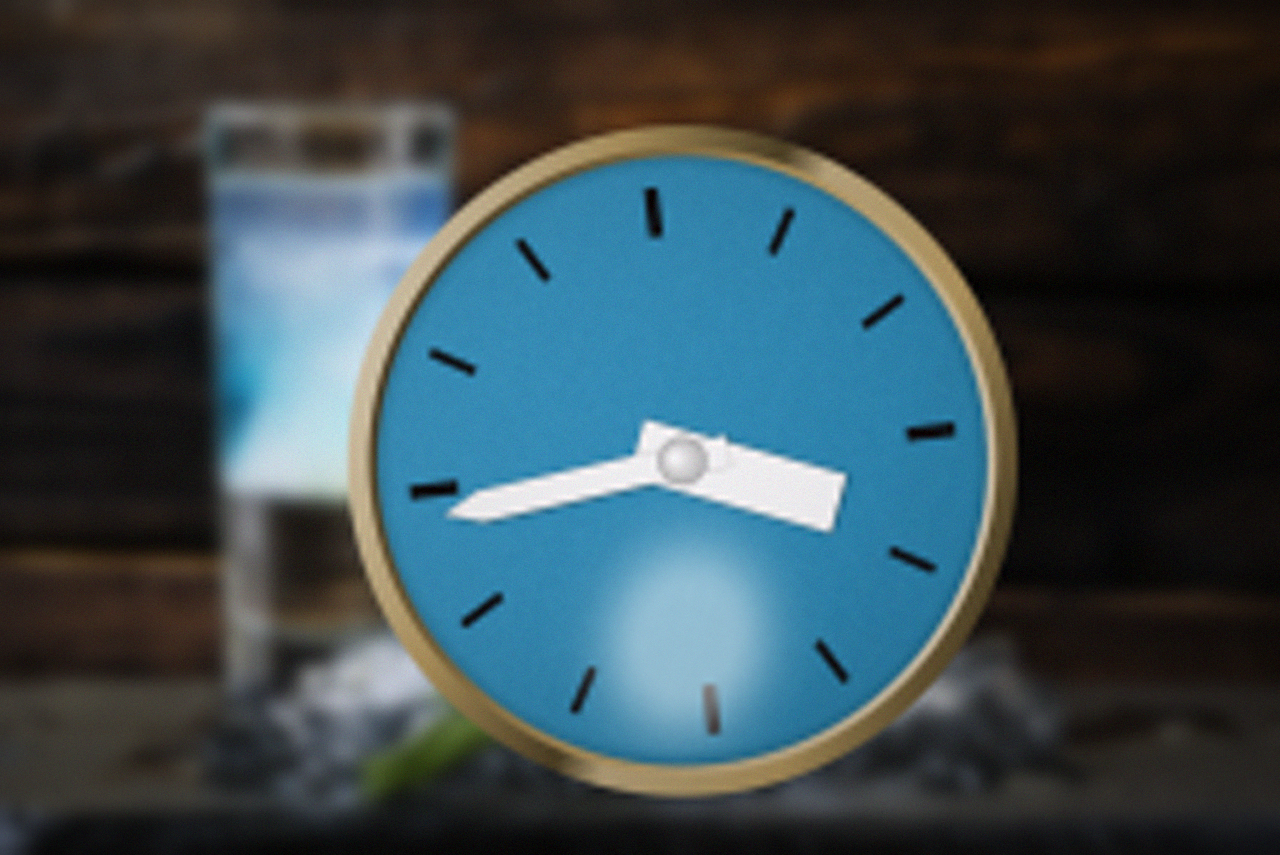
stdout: 3 h 44 min
